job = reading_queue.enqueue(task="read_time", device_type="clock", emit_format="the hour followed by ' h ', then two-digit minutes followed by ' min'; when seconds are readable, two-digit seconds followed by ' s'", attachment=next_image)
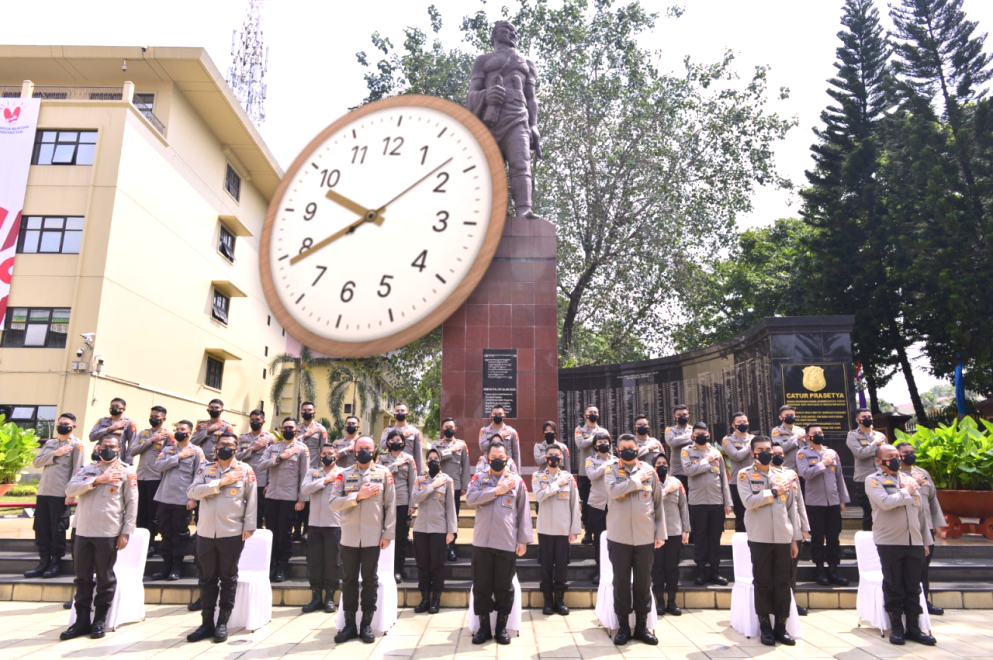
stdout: 9 h 39 min 08 s
